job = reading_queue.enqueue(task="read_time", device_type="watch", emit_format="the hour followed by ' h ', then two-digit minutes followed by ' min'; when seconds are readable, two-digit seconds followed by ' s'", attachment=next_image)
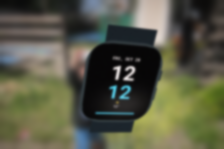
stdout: 12 h 12 min
